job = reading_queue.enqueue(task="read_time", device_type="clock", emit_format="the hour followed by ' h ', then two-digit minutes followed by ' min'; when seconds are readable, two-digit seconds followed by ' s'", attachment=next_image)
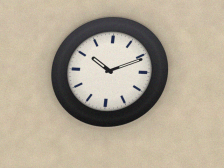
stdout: 10 h 11 min
